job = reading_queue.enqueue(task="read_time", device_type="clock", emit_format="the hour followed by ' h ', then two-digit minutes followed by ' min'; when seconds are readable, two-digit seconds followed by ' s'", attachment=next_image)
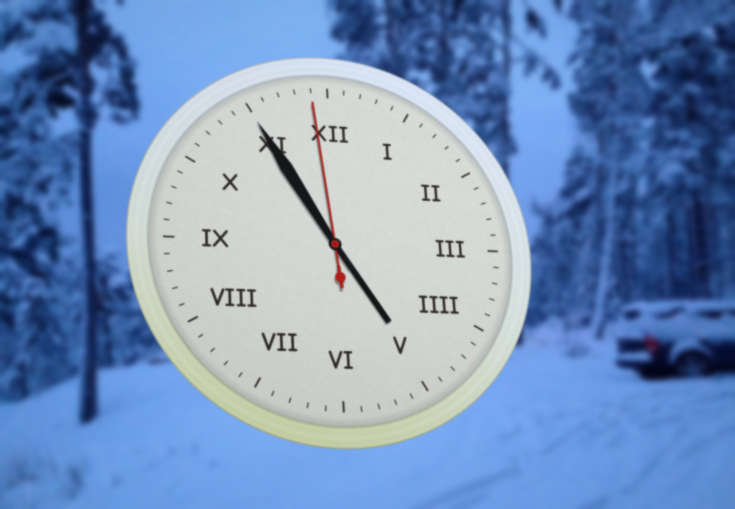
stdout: 4 h 54 min 59 s
